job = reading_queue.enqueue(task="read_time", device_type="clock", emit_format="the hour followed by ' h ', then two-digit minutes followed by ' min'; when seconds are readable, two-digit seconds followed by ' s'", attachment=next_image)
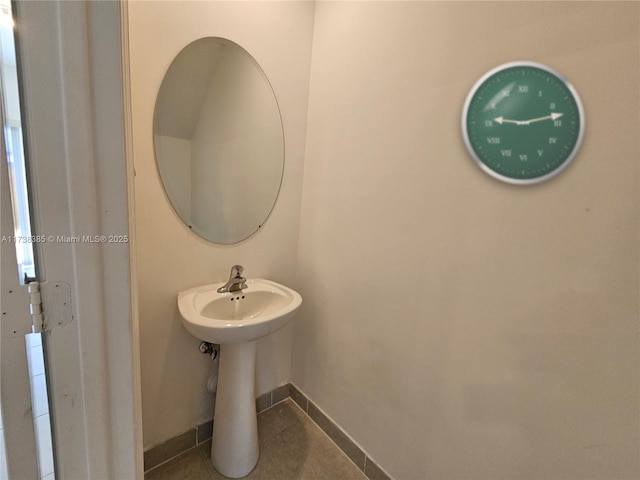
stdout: 9 h 13 min
